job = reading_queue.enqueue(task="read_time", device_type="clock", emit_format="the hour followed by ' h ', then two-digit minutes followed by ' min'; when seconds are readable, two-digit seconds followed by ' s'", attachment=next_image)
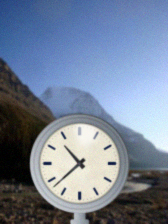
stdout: 10 h 38 min
